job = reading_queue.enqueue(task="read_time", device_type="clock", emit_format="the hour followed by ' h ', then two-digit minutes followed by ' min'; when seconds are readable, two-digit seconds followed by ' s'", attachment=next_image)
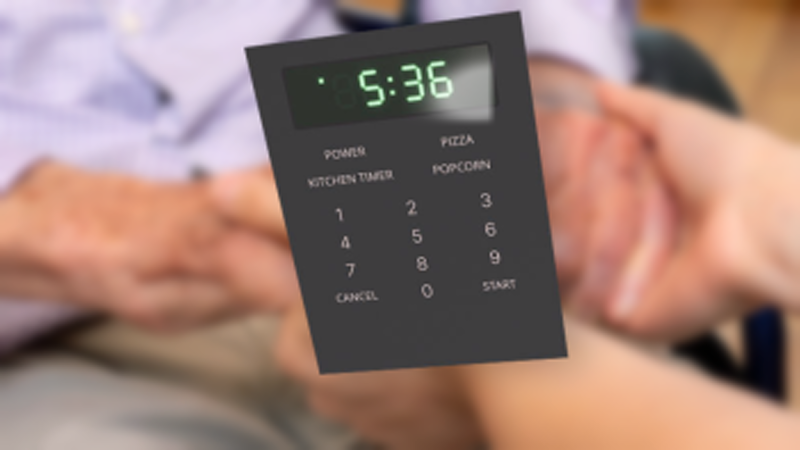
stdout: 5 h 36 min
